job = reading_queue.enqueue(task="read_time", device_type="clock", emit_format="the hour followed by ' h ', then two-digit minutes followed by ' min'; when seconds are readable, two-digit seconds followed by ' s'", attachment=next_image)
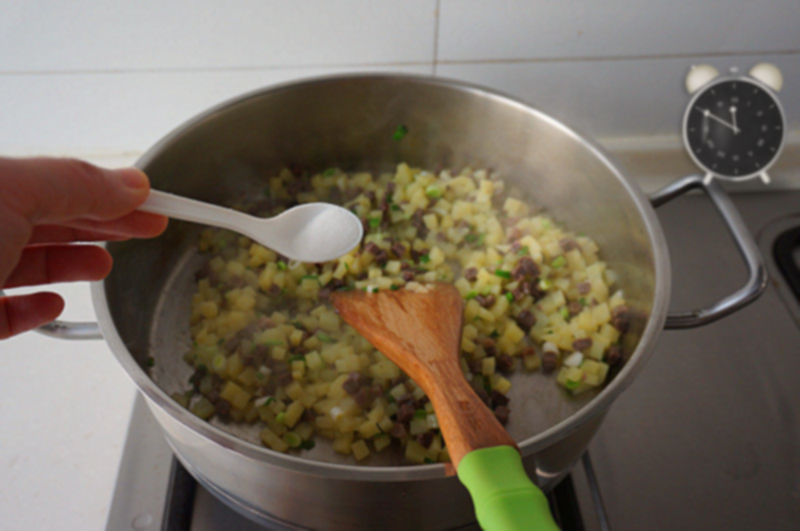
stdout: 11 h 50 min
